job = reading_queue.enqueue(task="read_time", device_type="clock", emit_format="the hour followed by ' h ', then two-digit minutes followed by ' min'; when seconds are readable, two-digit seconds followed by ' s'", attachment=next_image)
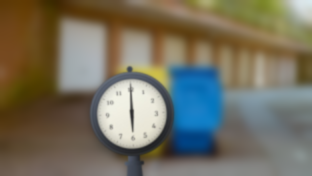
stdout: 6 h 00 min
